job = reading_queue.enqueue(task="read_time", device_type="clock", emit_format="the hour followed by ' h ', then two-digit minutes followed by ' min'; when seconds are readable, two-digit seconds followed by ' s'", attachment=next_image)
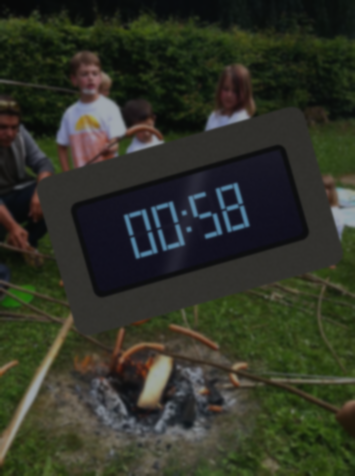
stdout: 0 h 58 min
